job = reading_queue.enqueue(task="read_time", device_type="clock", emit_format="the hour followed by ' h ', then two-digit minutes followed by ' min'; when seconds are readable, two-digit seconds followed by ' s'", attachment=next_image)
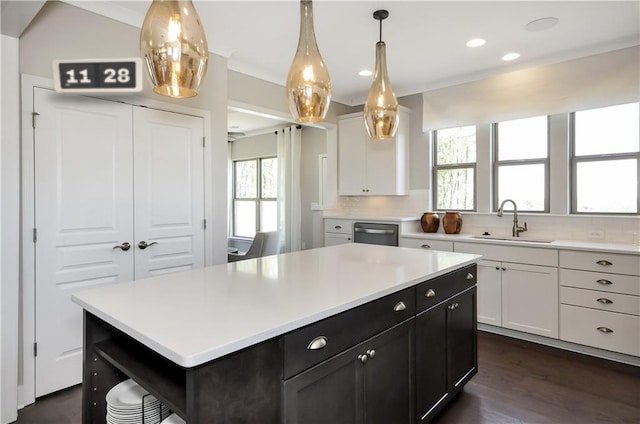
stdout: 11 h 28 min
